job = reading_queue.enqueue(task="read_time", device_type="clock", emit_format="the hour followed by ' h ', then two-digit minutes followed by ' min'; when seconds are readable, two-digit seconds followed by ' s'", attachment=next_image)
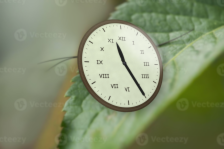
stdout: 11 h 25 min
